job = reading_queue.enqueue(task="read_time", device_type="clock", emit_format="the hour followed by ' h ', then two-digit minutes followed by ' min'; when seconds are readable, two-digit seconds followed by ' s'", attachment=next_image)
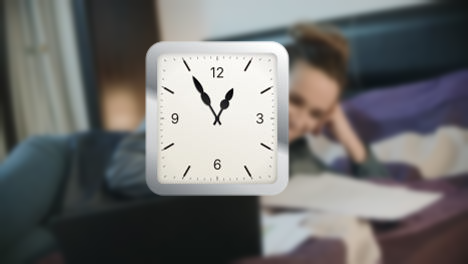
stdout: 12 h 55 min
